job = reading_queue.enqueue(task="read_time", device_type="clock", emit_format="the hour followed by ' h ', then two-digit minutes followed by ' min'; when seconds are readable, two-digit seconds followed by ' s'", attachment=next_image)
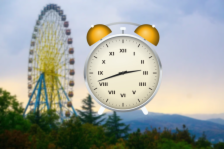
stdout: 2 h 42 min
